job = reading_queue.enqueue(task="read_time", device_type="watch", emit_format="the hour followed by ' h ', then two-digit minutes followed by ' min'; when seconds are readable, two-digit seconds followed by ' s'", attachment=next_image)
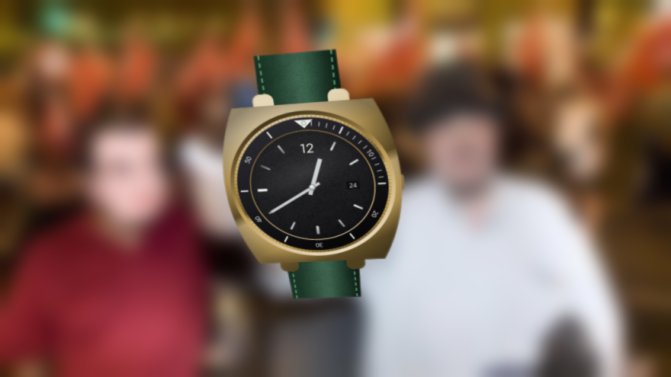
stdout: 12 h 40 min
